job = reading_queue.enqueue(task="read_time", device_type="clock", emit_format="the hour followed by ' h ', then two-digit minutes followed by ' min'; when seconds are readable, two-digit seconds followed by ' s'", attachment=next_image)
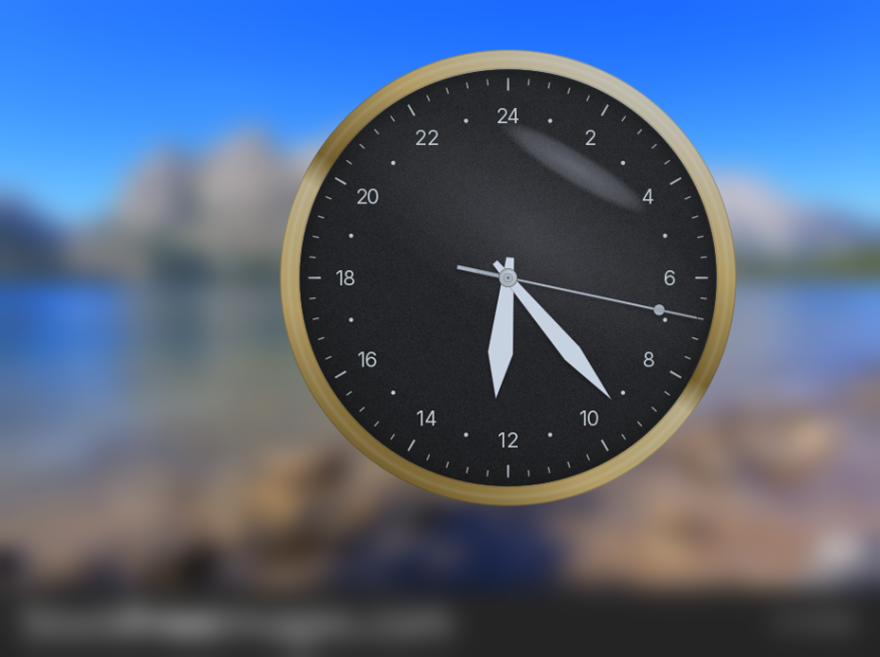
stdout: 12 h 23 min 17 s
